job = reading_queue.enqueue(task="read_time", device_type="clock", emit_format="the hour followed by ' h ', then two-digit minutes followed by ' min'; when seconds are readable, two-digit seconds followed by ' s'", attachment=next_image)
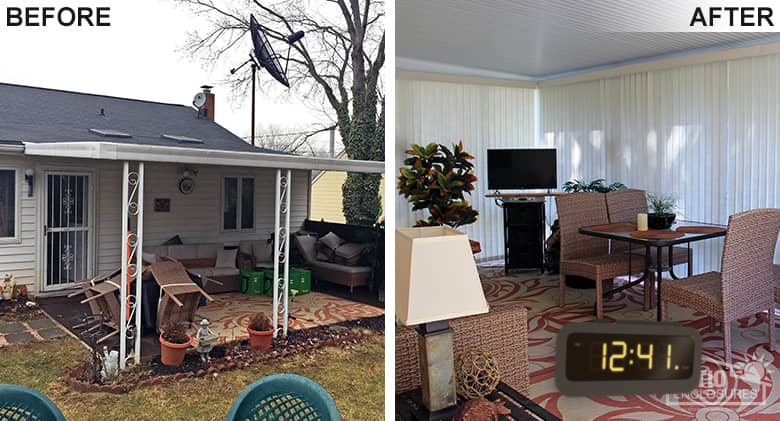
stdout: 12 h 41 min
